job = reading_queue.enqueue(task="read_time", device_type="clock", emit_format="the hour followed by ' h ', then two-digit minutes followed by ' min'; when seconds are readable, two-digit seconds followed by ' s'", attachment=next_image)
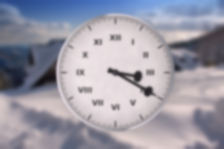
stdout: 3 h 20 min
